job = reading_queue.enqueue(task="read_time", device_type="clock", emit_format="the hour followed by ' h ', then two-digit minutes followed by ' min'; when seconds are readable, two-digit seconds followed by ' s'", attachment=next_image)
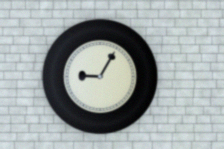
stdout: 9 h 05 min
